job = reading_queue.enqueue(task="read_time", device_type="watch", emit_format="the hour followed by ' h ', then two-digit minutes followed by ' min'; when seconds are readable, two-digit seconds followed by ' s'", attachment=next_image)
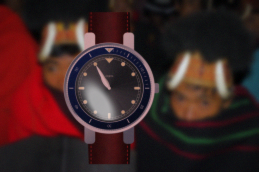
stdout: 10 h 55 min
